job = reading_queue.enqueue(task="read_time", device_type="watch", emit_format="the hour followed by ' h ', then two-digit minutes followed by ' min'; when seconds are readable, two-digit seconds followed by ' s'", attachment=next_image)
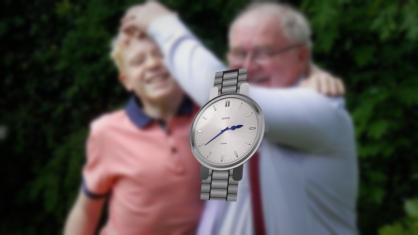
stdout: 2 h 39 min
